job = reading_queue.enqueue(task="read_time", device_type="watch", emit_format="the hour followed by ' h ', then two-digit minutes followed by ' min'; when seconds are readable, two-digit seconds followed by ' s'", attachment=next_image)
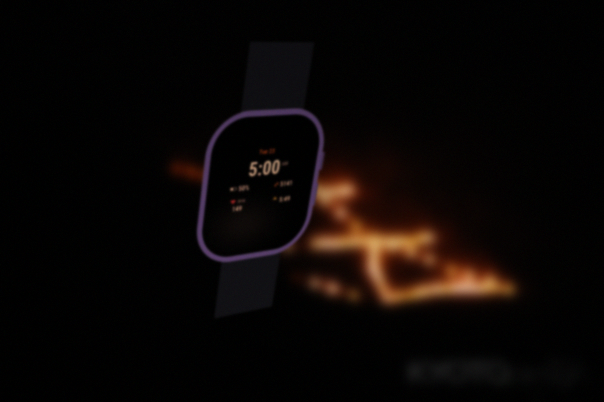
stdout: 5 h 00 min
